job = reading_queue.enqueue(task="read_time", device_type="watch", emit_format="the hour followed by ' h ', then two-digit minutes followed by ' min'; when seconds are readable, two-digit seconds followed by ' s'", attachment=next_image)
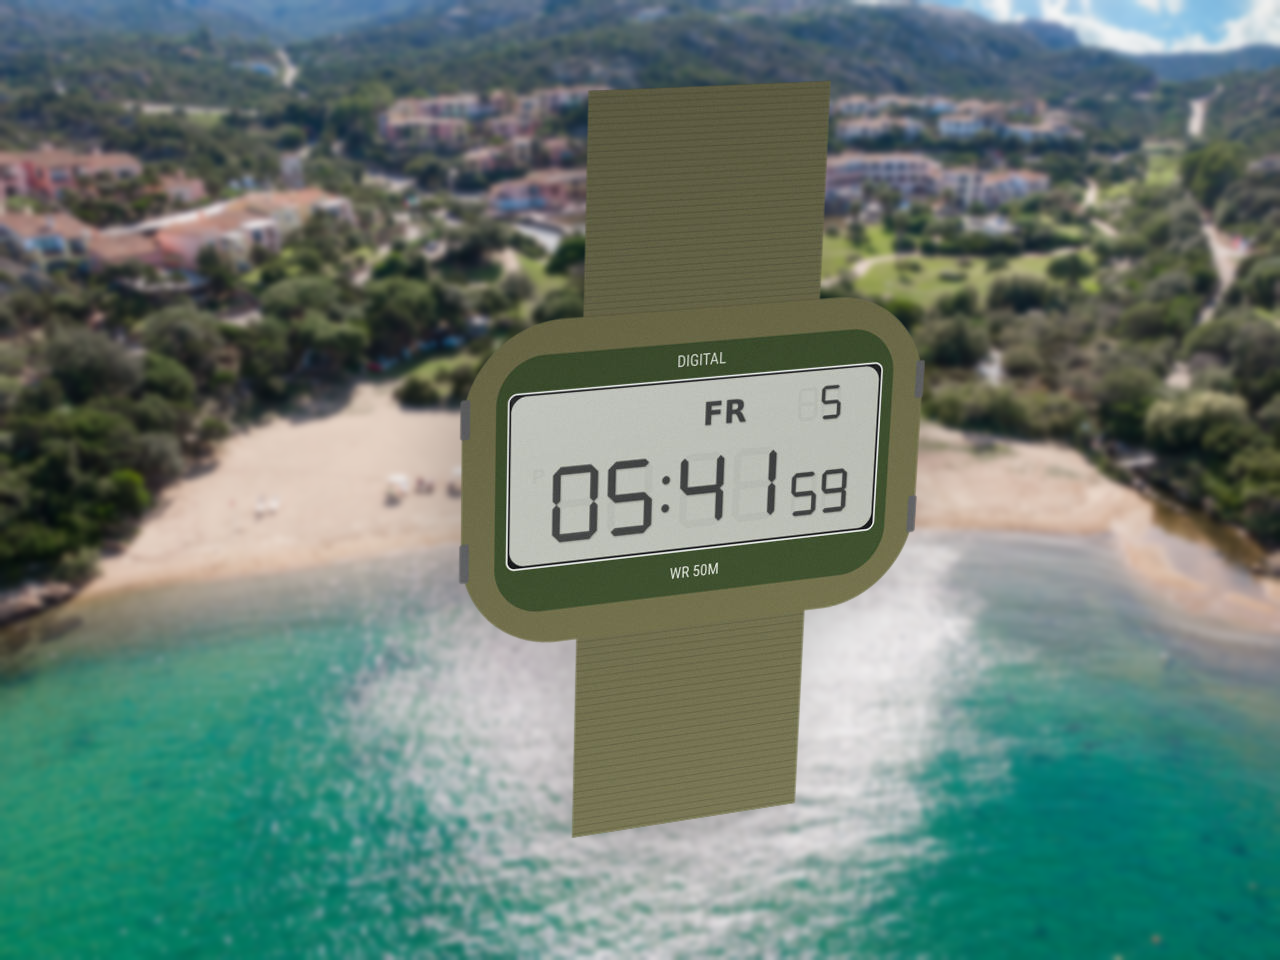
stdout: 5 h 41 min 59 s
